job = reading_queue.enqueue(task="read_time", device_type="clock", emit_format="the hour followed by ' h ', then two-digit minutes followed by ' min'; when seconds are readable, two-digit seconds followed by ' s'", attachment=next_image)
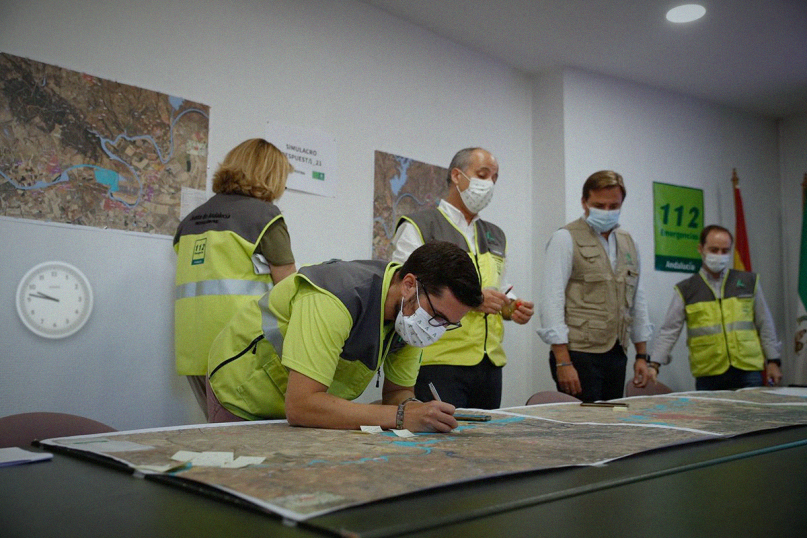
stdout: 9 h 47 min
